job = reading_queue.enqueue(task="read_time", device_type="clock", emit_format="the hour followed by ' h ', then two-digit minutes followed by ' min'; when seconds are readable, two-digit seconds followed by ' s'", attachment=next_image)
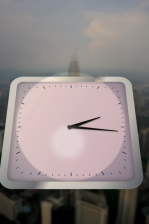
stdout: 2 h 16 min
